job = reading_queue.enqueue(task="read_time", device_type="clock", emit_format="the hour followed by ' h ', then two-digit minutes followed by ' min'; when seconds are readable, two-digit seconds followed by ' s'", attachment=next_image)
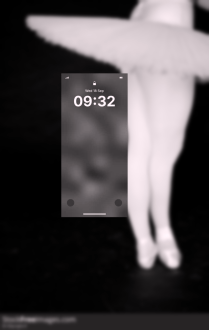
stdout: 9 h 32 min
